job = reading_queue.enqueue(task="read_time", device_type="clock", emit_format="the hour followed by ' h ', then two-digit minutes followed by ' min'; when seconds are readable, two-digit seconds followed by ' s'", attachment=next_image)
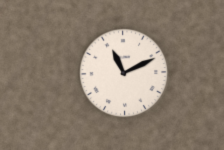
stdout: 11 h 11 min
